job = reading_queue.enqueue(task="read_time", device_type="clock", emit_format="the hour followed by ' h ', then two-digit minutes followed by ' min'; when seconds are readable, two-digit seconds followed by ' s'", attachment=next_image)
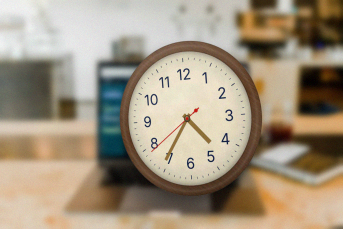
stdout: 4 h 35 min 39 s
